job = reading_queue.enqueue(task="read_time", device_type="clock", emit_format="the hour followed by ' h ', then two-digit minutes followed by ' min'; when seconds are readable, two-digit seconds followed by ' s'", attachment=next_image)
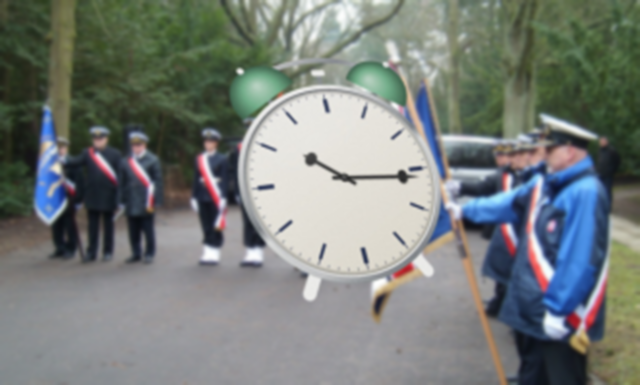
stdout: 10 h 16 min
